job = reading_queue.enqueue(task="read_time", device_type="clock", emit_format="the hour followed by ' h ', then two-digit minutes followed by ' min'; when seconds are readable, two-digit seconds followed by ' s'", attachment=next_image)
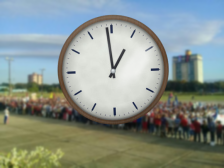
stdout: 12 h 59 min
